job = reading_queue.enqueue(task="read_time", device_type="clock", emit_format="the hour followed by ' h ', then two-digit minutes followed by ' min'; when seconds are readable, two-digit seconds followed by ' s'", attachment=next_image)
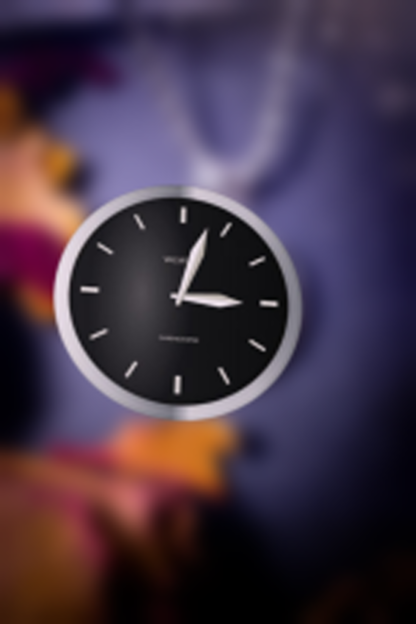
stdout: 3 h 03 min
